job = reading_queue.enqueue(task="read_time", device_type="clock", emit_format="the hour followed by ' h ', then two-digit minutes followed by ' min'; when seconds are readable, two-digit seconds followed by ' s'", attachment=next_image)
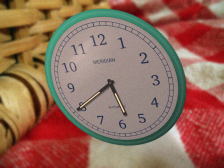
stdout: 5 h 40 min
